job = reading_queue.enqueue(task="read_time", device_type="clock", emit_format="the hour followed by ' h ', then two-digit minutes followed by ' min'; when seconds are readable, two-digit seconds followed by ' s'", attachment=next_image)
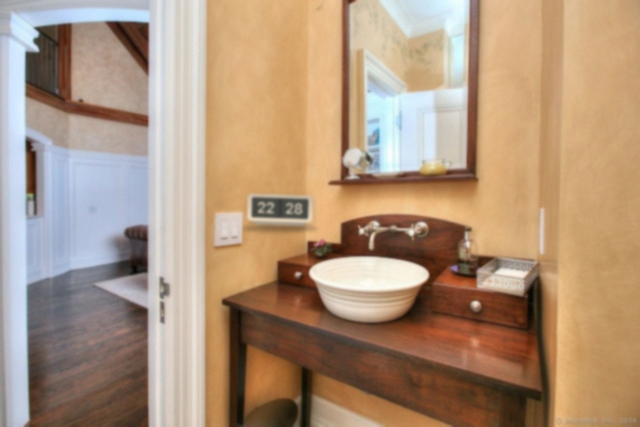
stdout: 22 h 28 min
